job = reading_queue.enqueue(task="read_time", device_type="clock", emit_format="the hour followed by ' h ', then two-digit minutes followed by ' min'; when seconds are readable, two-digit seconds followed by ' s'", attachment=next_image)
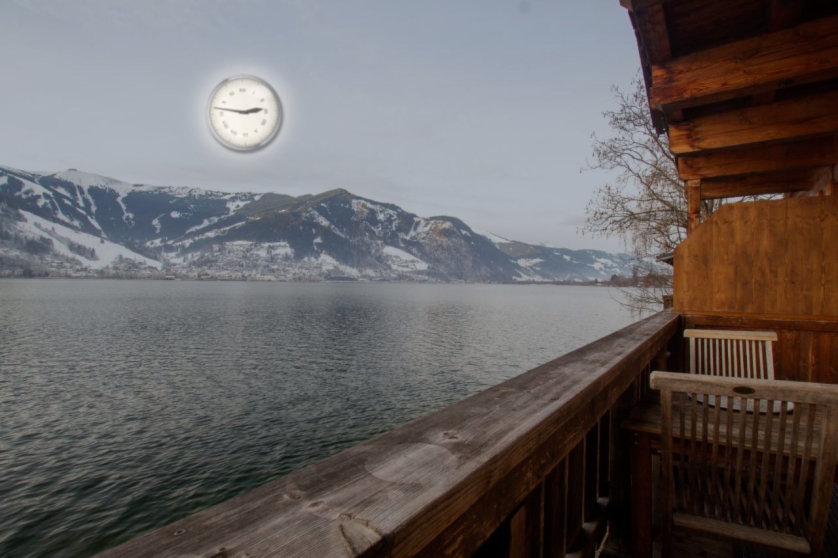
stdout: 2 h 47 min
